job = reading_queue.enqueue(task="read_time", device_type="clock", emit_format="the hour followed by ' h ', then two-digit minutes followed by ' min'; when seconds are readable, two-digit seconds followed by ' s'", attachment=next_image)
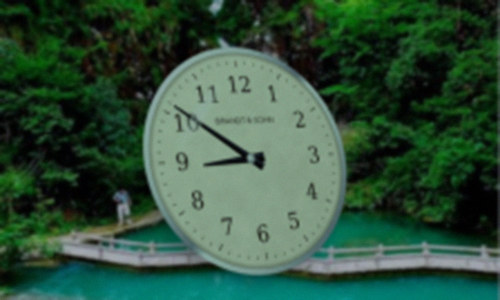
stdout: 8 h 51 min
